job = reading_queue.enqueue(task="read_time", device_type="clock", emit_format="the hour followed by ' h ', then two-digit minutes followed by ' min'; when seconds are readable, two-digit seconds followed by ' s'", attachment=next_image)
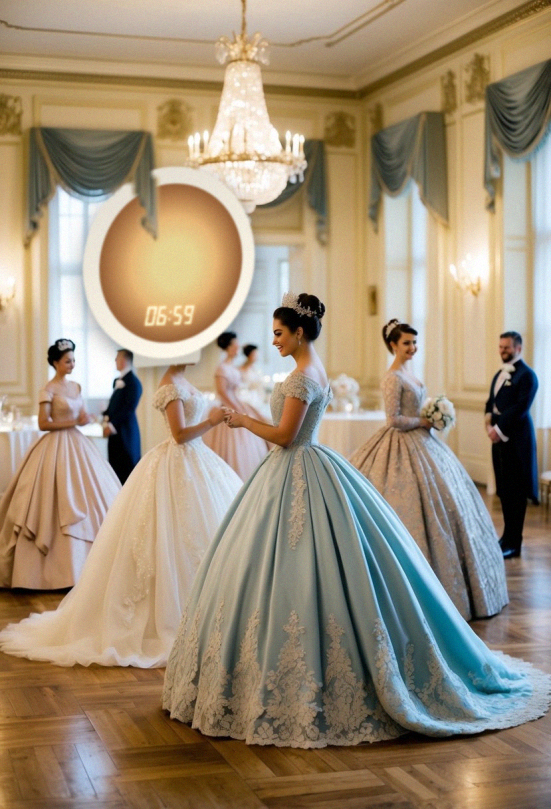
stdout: 6 h 59 min
